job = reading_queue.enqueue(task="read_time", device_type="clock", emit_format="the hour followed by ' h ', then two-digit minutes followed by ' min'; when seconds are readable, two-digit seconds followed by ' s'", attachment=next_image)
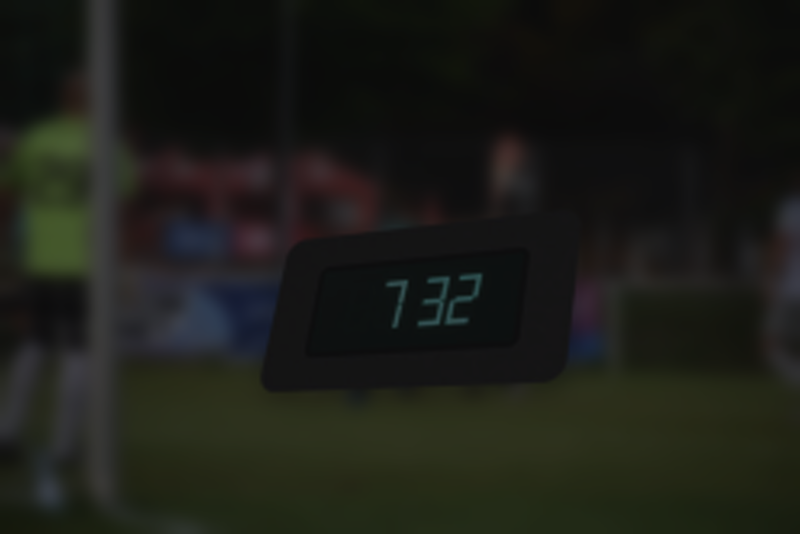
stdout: 7 h 32 min
